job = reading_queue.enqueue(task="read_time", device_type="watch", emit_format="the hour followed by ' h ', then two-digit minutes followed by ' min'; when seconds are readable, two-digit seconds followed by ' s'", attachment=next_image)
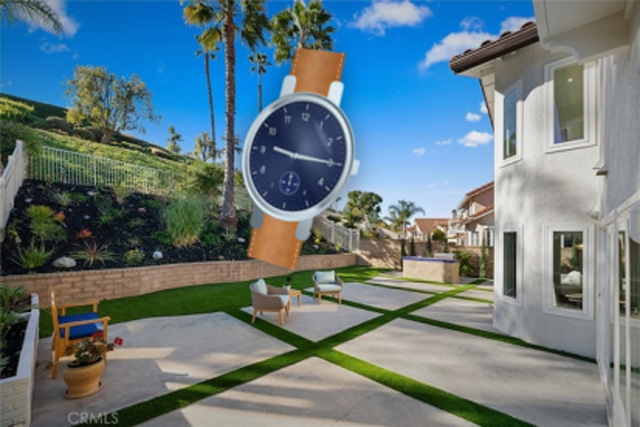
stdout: 9 h 15 min
